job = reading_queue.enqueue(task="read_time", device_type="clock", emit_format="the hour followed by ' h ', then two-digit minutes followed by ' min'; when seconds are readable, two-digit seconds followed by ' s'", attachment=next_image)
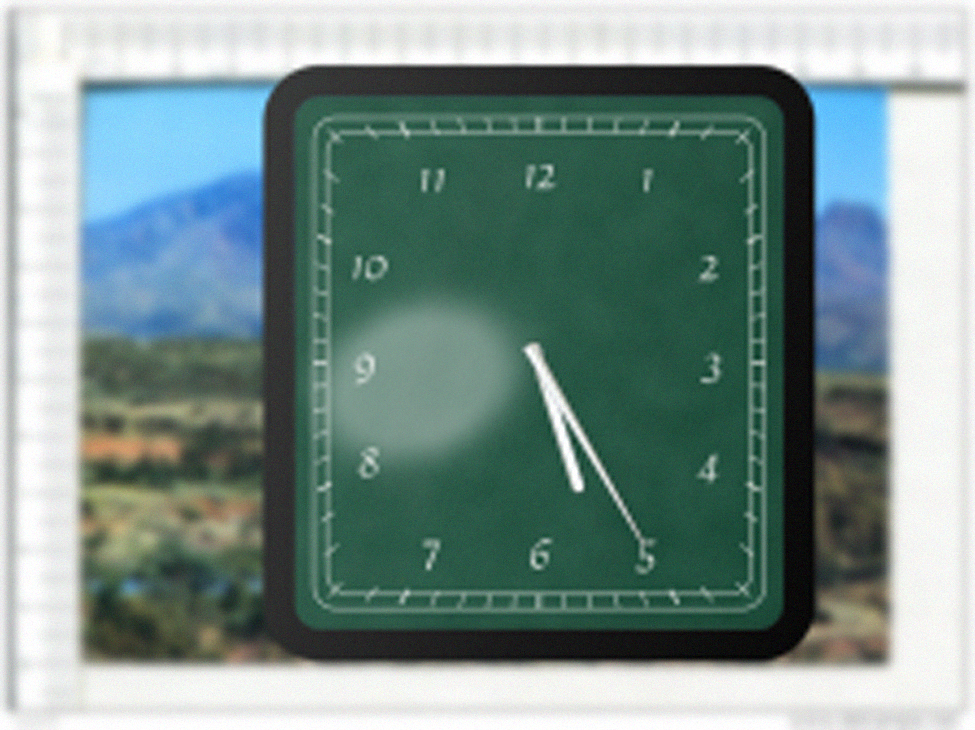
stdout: 5 h 25 min
